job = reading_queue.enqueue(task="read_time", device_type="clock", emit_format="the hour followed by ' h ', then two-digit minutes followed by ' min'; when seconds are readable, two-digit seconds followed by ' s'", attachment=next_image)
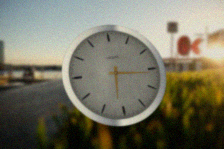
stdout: 6 h 16 min
